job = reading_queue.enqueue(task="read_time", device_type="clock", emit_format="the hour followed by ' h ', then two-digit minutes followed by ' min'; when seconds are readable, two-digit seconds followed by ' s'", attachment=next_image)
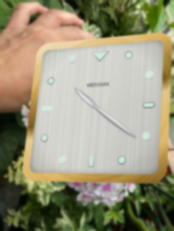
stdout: 10 h 21 min
